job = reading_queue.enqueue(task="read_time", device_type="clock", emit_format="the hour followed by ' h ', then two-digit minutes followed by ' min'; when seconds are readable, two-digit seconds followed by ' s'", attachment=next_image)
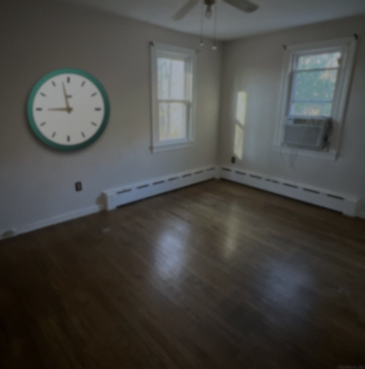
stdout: 8 h 58 min
